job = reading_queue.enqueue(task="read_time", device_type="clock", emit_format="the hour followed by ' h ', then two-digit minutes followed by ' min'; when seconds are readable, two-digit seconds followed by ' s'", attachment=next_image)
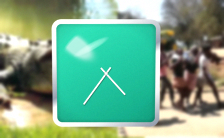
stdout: 4 h 36 min
